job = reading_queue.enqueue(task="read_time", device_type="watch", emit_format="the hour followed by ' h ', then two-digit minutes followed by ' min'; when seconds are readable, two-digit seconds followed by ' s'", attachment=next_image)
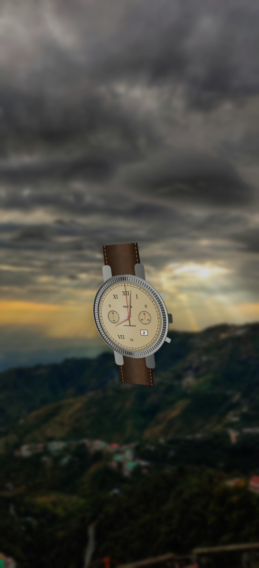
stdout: 8 h 02 min
